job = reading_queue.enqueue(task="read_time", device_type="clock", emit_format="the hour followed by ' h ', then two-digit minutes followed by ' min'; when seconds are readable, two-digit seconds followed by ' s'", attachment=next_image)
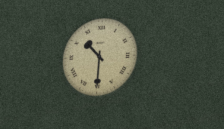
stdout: 10 h 30 min
